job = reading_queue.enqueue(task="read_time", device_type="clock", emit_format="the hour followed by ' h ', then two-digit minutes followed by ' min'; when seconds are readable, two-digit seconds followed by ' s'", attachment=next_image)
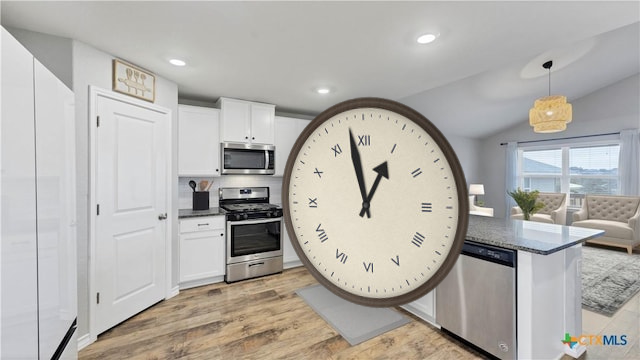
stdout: 12 h 58 min
